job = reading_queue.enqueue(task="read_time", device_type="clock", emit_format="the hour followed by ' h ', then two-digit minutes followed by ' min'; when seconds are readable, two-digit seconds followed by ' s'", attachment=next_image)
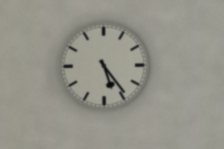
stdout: 5 h 24 min
